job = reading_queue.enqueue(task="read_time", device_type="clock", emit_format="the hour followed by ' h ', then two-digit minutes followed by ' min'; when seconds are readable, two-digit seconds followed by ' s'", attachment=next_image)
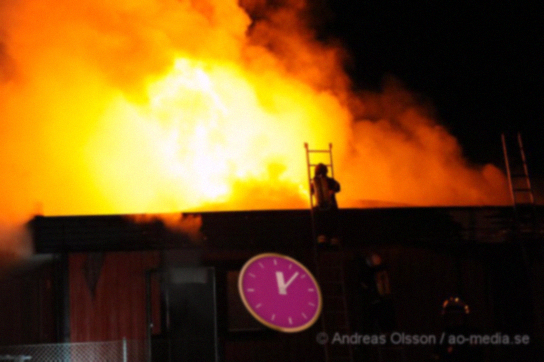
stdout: 12 h 08 min
